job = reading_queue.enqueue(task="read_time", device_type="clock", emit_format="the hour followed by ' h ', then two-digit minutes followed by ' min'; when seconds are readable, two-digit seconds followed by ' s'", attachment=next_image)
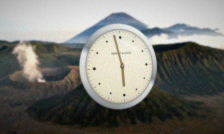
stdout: 5 h 58 min
